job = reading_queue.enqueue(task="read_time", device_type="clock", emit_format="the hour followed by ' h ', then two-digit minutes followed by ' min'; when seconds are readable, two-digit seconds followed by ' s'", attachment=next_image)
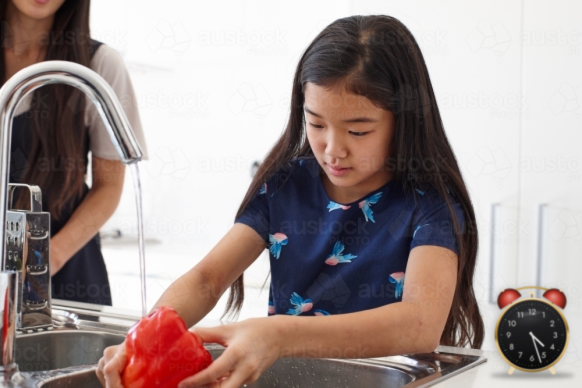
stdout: 4 h 27 min
